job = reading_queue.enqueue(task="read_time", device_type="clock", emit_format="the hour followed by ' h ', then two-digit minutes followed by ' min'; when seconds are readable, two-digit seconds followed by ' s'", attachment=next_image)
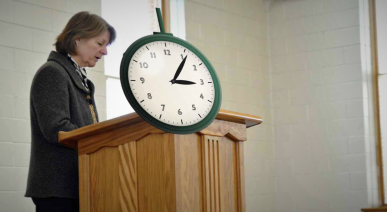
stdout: 3 h 06 min
